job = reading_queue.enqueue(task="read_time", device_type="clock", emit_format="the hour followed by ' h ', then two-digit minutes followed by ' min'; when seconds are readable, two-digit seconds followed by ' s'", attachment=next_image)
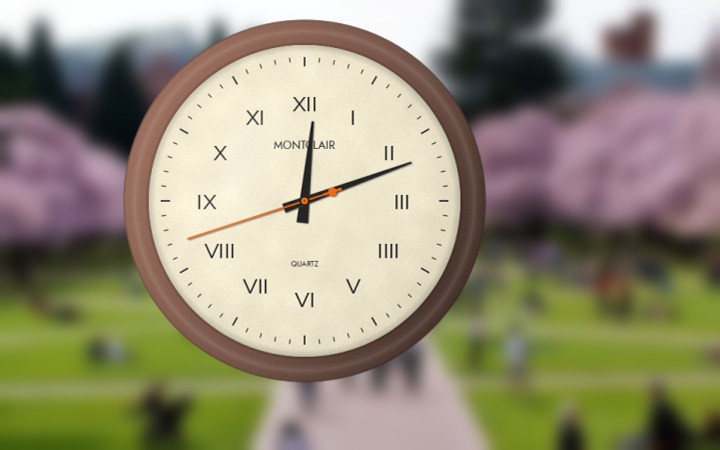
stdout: 12 h 11 min 42 s
